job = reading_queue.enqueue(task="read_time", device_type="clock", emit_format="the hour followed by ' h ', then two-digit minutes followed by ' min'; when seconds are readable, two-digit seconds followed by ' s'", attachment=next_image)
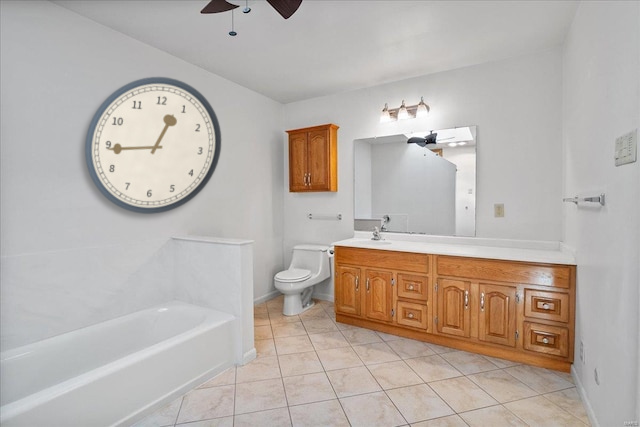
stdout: 12 h 44 min
